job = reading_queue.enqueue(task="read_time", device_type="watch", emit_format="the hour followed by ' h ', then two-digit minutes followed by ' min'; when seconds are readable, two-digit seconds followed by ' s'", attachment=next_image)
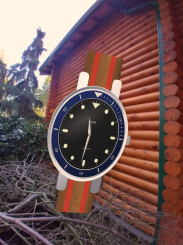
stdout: 11 h 31 min
